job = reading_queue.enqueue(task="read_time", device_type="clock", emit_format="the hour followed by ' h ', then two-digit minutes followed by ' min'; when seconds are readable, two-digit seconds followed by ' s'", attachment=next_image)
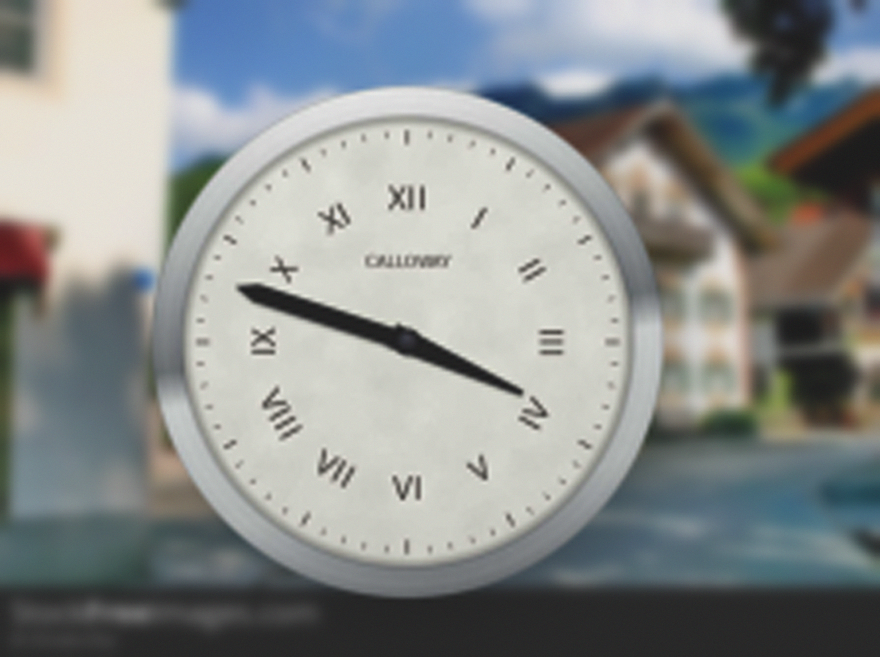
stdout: 3 h 48 min
